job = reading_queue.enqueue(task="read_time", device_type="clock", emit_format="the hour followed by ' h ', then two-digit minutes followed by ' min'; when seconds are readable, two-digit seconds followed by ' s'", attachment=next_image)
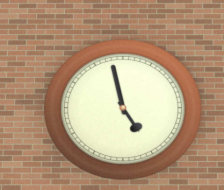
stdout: 4 h 58 min
